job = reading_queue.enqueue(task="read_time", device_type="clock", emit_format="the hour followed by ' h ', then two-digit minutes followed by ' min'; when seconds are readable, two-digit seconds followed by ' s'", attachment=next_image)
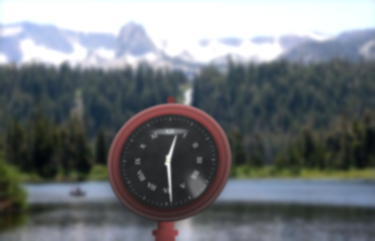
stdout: 12 h 29 min
